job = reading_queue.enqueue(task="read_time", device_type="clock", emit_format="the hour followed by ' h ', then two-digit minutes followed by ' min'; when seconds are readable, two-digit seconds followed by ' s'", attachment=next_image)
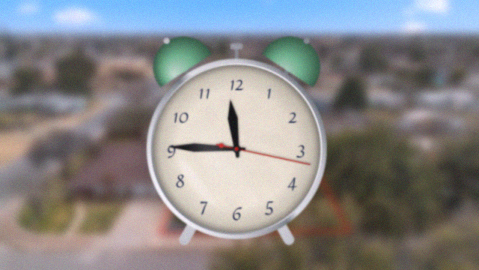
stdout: 11 h 45 min 17 s
